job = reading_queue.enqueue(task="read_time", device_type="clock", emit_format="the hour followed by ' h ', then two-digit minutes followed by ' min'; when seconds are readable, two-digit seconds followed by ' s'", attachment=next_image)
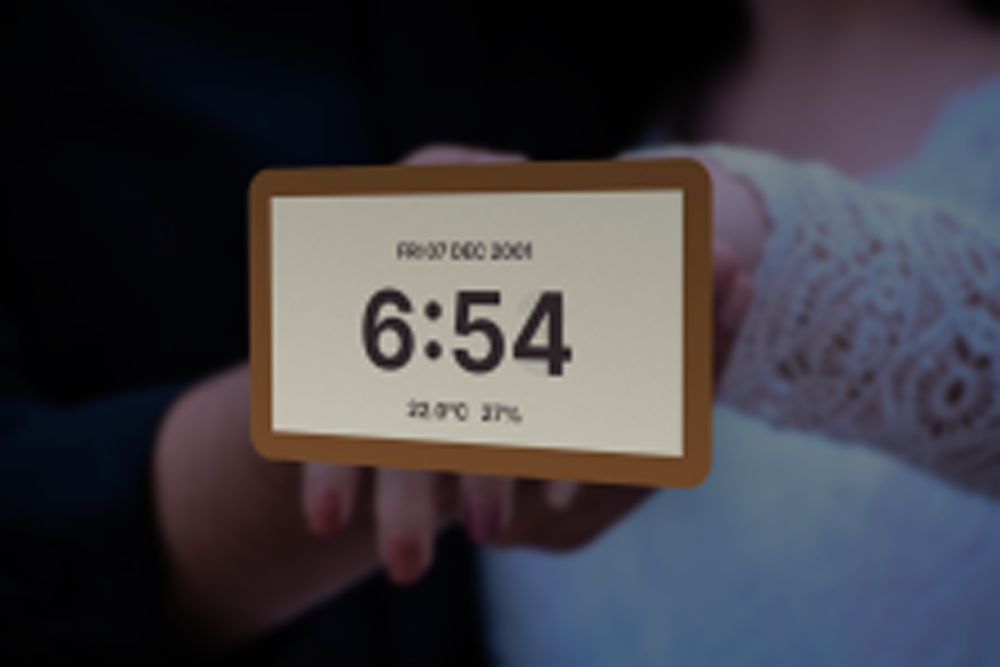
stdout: 6 h 54 min
